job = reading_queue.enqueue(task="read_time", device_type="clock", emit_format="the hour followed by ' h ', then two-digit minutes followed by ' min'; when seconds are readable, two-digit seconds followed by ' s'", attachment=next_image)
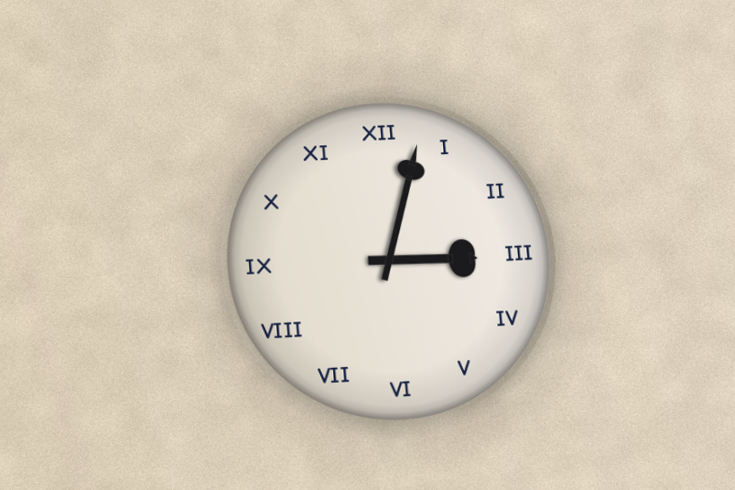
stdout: 3 h 03 min
